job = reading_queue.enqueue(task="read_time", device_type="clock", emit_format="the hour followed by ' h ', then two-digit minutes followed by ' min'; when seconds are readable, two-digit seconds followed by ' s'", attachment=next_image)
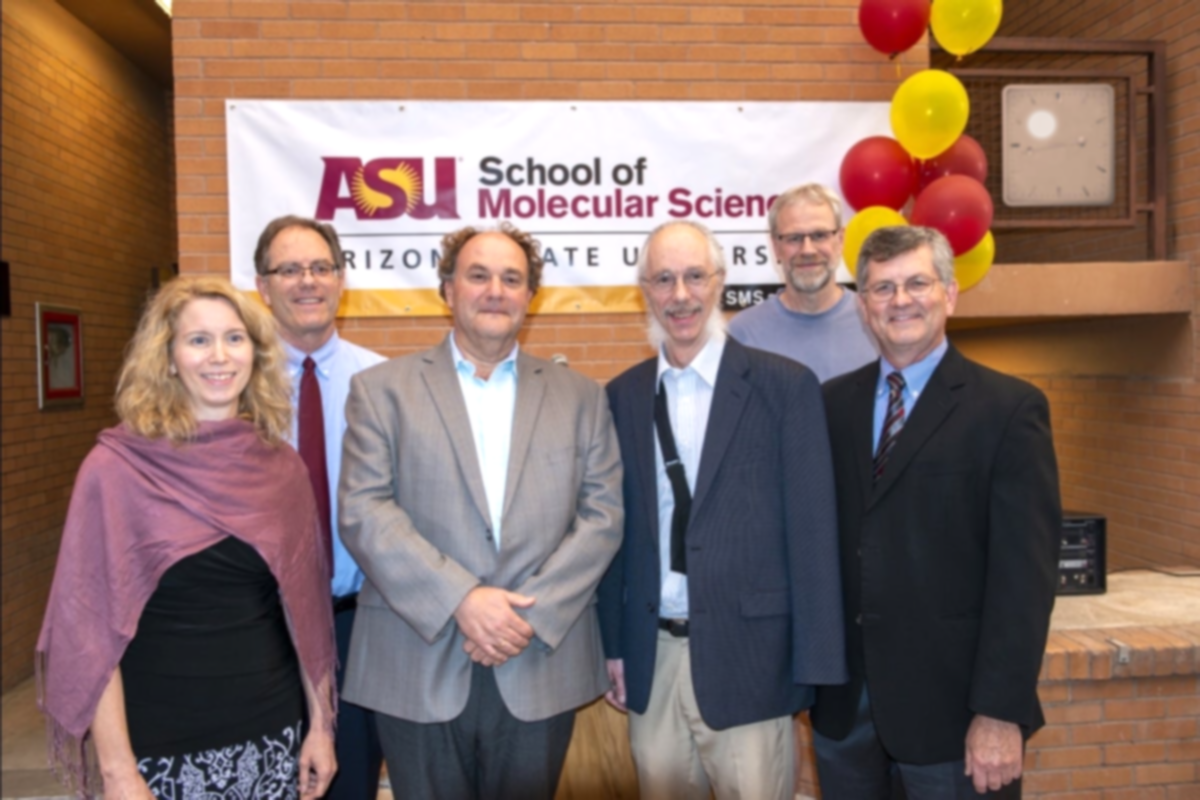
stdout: 2 h 43 min
